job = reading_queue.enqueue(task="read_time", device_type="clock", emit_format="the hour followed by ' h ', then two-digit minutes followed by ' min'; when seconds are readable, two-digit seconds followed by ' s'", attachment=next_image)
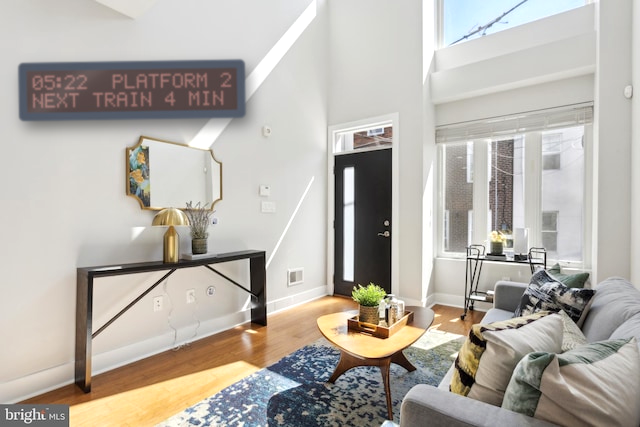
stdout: 5 h 22 min
